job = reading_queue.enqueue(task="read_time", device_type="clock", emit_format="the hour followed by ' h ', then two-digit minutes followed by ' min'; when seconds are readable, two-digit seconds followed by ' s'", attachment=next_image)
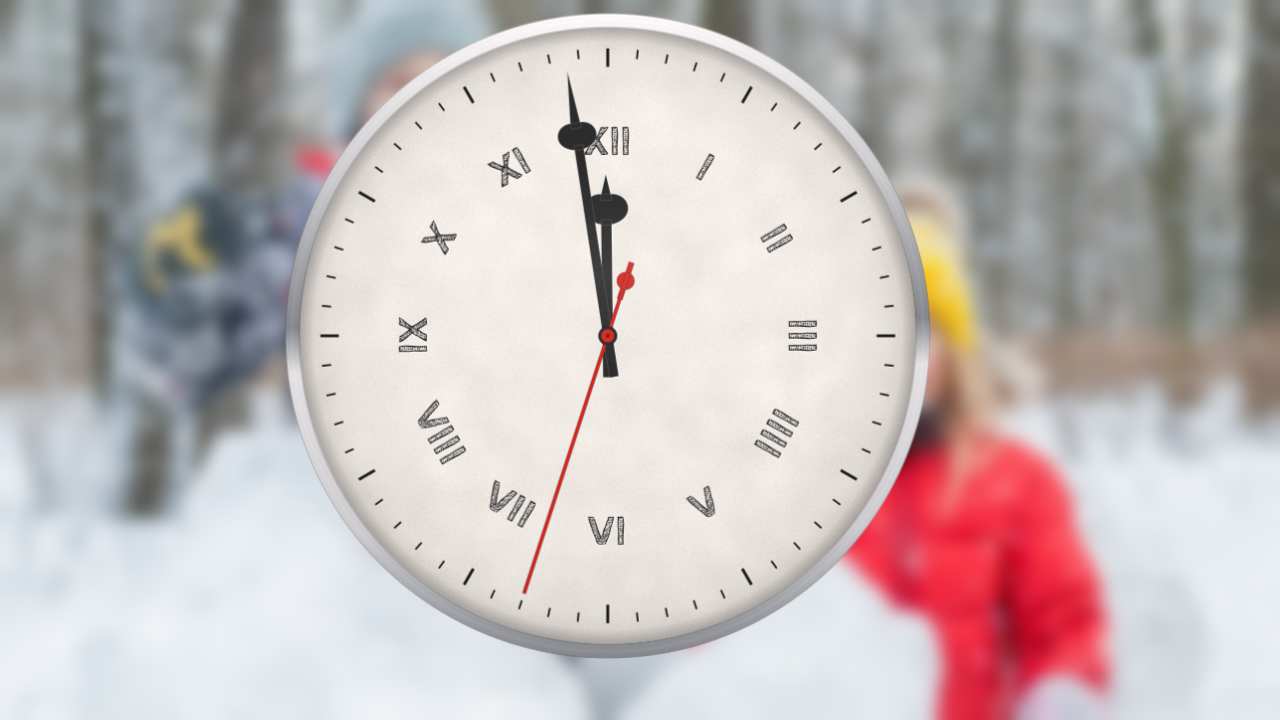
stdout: 11 h 58 min 33 s
